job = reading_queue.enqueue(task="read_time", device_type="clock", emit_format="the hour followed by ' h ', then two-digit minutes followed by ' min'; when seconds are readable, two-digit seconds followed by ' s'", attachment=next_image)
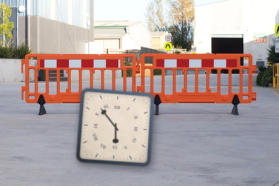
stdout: 5 h 53 min
